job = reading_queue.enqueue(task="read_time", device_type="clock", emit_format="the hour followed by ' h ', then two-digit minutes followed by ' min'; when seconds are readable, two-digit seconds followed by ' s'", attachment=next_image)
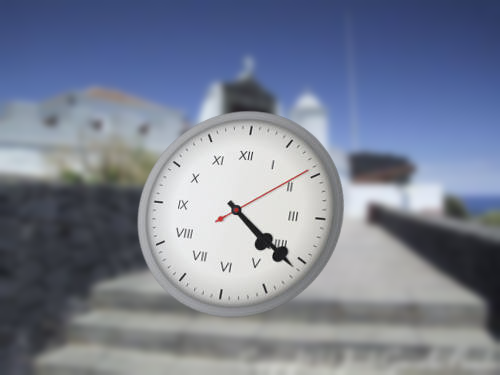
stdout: 4 h 21 min 09 s
